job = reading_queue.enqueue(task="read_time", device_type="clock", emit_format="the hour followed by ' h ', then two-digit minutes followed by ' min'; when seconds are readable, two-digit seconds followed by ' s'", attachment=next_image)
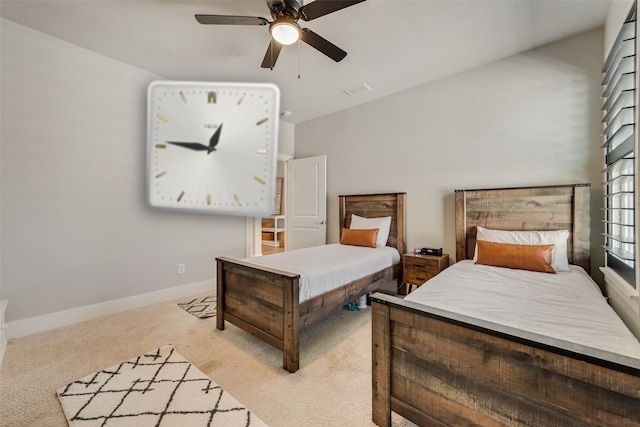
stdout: 12 h 46 min
